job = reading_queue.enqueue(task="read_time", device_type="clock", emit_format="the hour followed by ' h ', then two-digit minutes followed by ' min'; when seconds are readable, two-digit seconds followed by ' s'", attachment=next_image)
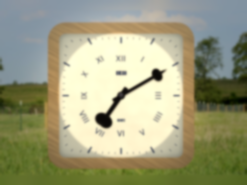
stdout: 7 h 10 min
